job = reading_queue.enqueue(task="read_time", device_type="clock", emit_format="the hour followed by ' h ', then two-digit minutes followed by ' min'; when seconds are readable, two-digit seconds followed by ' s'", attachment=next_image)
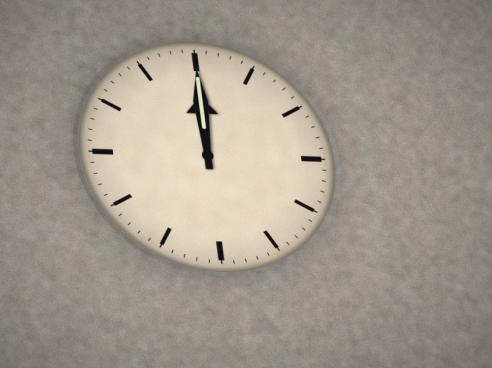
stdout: 12 h 00 min
